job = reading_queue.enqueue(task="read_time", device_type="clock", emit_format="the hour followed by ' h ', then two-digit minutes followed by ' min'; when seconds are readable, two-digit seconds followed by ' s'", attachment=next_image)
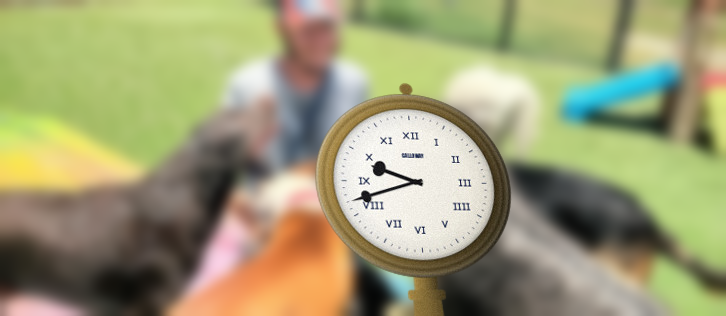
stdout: 9 h 42 min
